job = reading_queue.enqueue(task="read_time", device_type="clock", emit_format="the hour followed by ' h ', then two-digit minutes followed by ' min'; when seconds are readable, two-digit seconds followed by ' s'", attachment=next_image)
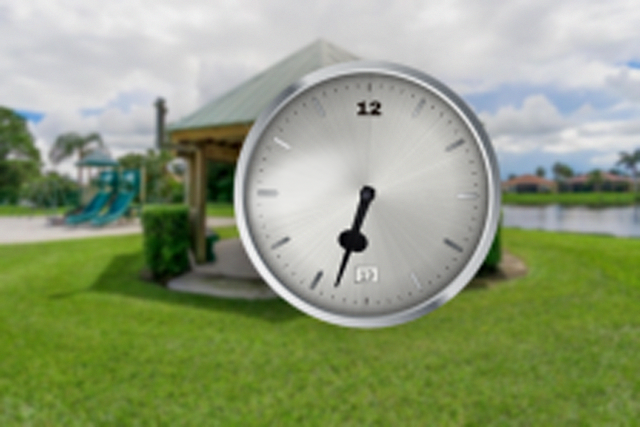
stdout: 6 h 33 min
